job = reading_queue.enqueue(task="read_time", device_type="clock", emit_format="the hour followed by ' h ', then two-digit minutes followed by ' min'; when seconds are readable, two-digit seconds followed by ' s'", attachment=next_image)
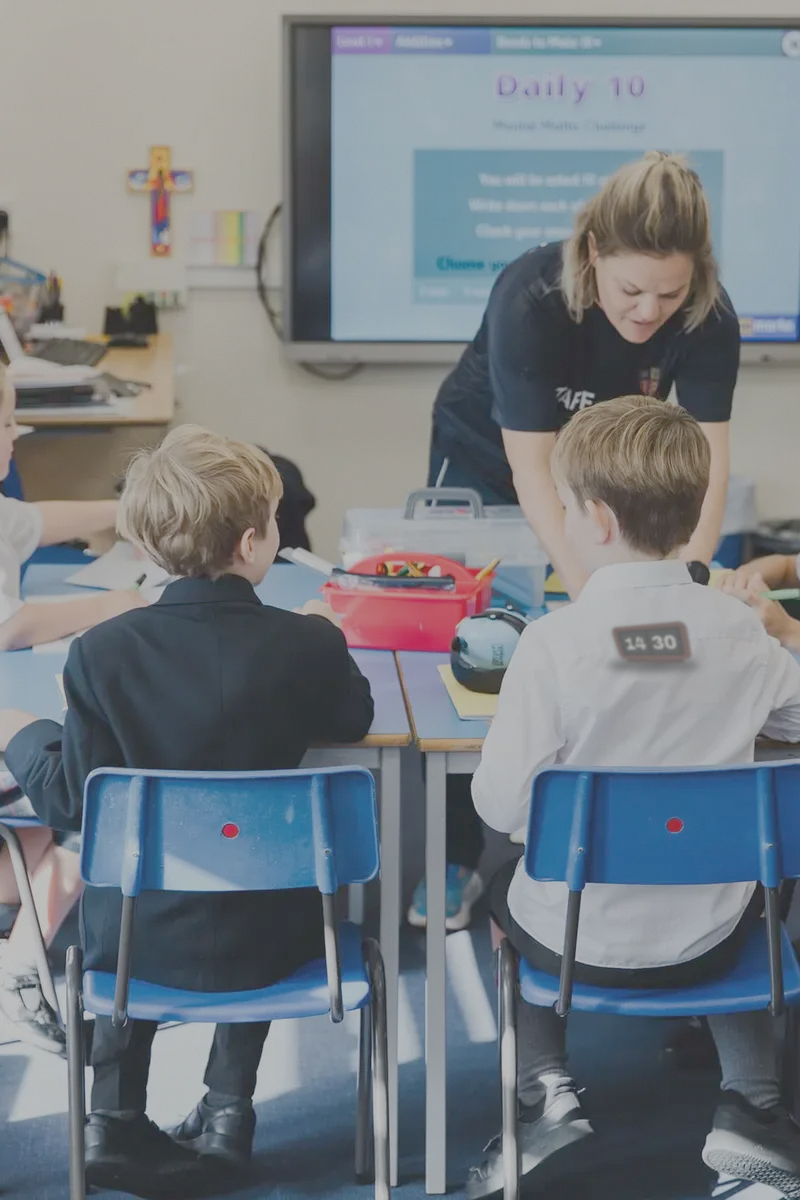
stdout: 14 h 30 min
